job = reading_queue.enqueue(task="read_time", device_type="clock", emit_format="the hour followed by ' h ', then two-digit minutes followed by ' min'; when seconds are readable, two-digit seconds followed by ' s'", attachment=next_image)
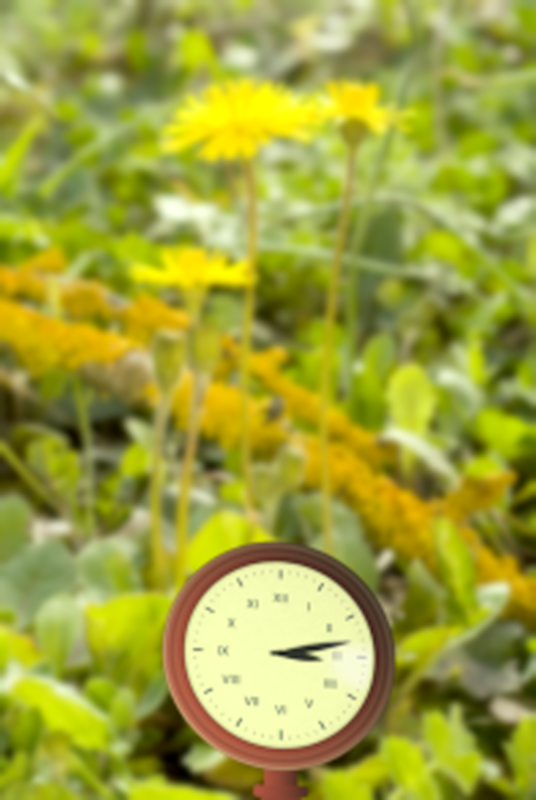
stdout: 3 h 13 min
